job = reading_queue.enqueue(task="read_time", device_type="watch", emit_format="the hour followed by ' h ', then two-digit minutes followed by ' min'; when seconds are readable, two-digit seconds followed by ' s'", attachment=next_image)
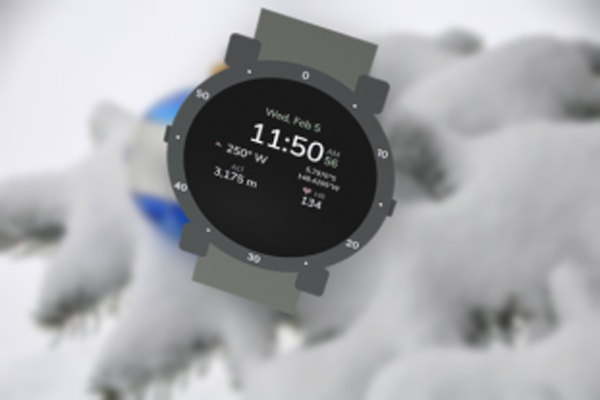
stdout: 11 h 50 min
